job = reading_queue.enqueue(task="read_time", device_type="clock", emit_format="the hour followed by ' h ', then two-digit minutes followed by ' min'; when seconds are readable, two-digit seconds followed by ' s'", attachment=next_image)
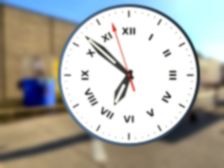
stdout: 6 h 51 min 57 s
